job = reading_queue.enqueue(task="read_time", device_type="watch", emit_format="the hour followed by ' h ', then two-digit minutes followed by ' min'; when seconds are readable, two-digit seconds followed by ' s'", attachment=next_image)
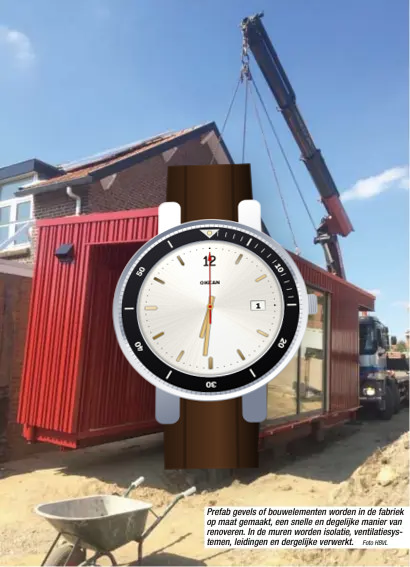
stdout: 6 h 31 min 00 s
